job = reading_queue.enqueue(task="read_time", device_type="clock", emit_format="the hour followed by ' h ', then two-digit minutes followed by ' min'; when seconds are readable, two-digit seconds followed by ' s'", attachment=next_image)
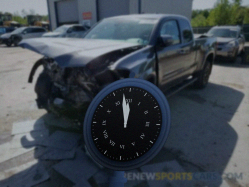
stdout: 11 h 58 min
